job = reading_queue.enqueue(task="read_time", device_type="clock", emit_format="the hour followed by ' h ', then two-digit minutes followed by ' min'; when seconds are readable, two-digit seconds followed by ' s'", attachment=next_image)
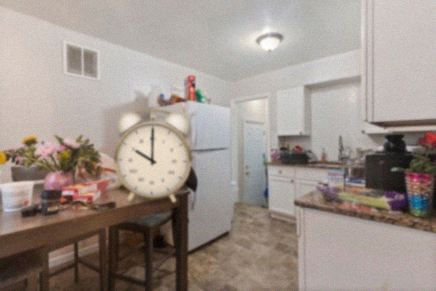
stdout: 10 h 00 min
